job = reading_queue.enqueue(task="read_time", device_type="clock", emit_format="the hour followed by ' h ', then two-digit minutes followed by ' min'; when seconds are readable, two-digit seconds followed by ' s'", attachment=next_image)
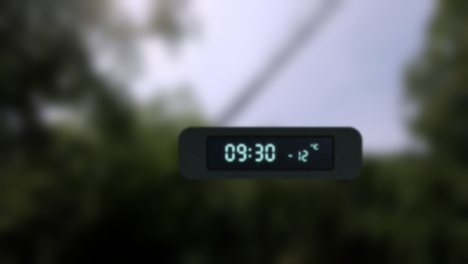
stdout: 9 h 30 min
